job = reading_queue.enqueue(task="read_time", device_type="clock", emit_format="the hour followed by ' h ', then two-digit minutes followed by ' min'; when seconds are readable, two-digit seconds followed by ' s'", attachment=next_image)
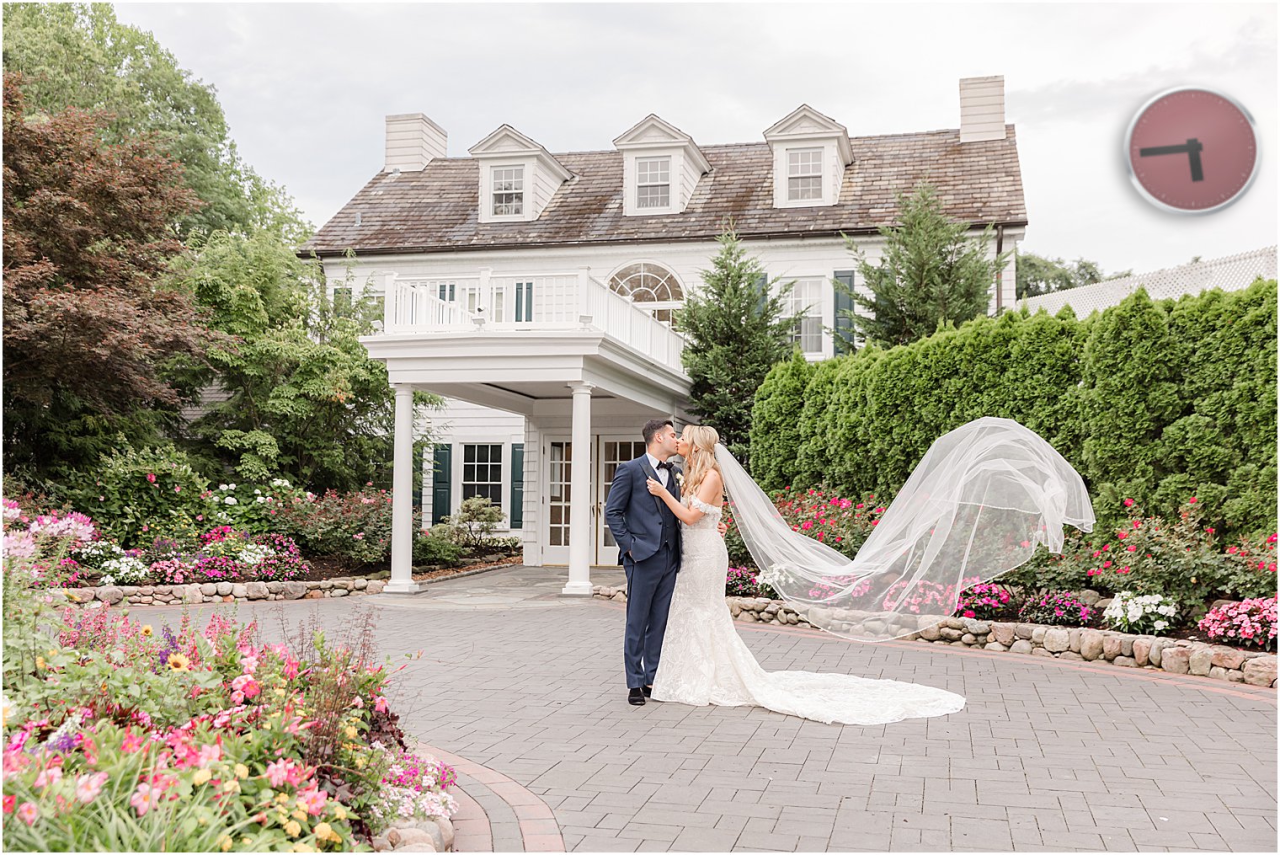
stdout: 5 h 44 min
